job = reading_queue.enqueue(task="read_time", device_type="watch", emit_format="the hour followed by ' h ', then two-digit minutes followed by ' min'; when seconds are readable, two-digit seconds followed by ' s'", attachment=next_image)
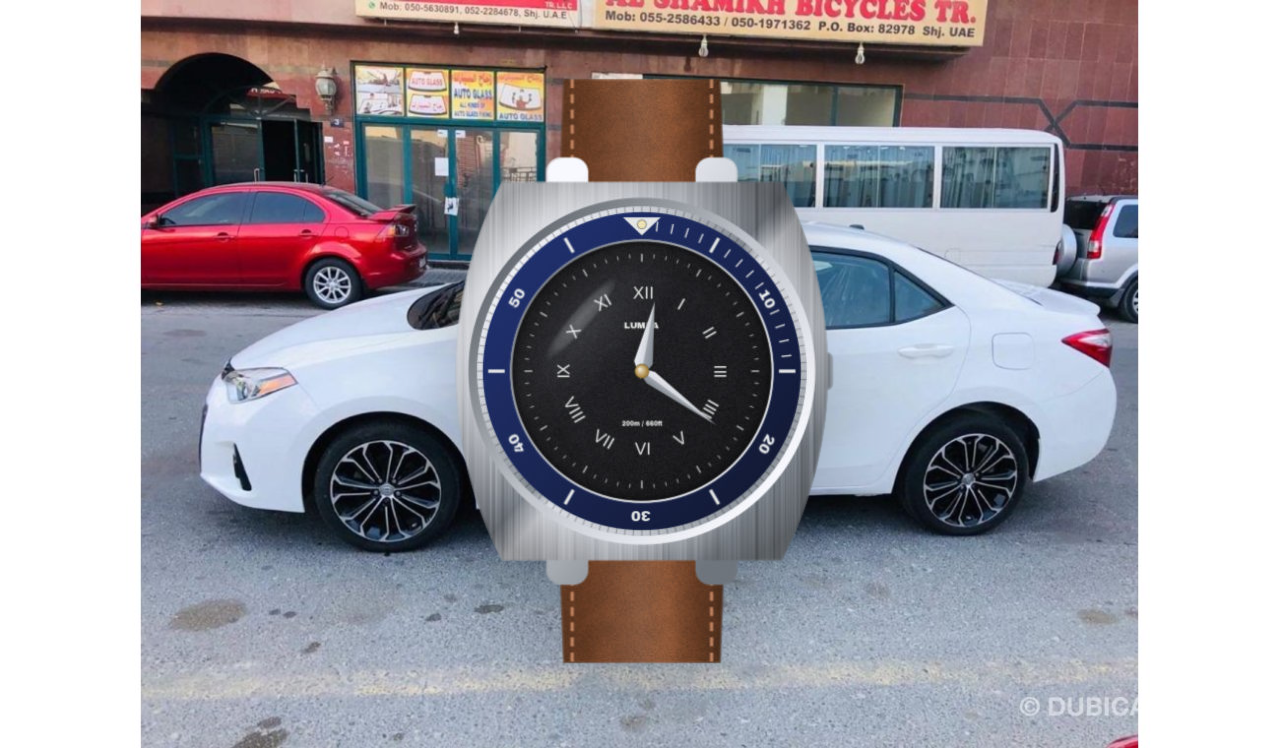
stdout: 12 h 21 min
